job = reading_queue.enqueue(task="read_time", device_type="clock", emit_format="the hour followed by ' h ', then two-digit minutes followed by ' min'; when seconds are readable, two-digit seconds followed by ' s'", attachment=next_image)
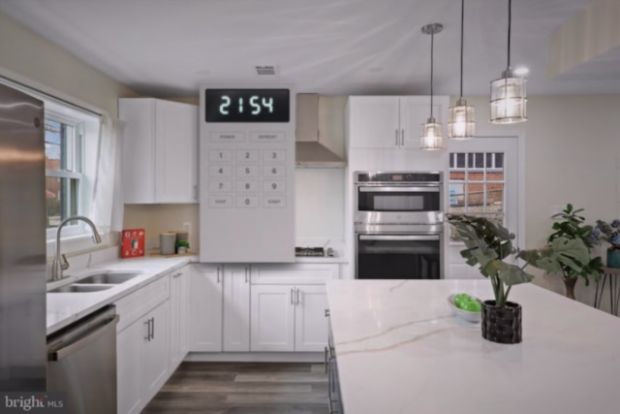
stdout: 21 h 54 min
